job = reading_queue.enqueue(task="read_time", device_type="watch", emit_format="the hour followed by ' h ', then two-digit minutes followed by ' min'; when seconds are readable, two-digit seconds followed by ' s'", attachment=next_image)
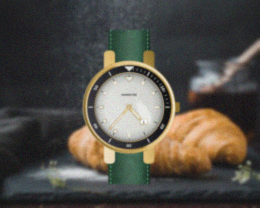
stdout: 4 h 37 min
